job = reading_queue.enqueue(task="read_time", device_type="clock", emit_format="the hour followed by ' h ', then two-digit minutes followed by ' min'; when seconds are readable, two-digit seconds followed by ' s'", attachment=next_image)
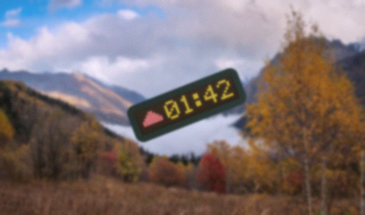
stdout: 1 h 42 min
